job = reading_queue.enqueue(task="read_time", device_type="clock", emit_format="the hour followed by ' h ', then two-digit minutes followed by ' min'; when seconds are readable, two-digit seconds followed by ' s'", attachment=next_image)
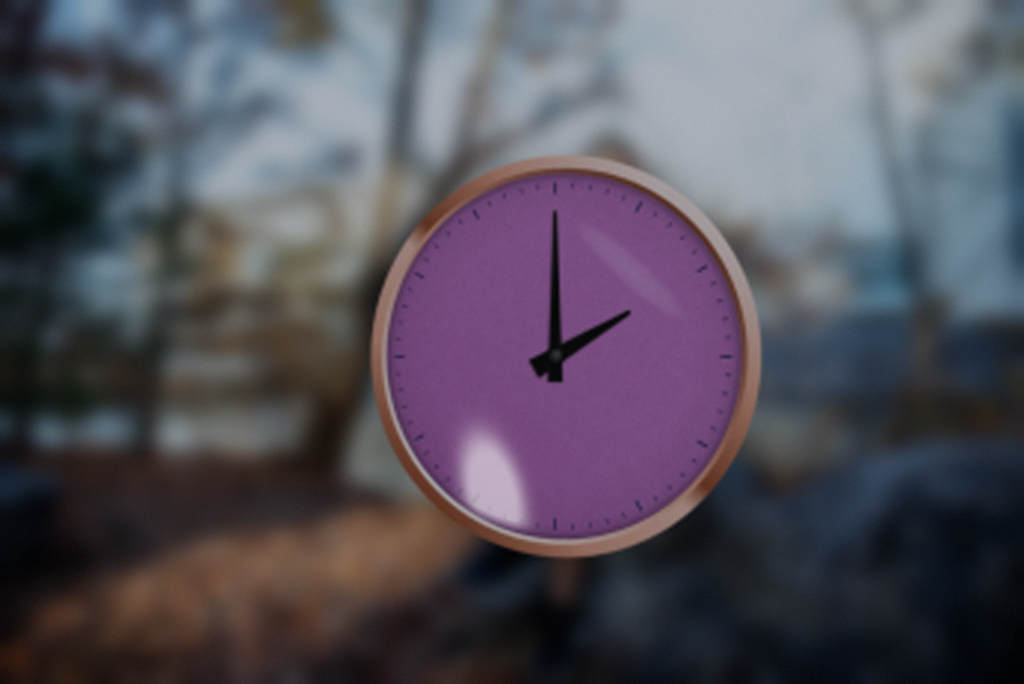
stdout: 2 h 00 min
